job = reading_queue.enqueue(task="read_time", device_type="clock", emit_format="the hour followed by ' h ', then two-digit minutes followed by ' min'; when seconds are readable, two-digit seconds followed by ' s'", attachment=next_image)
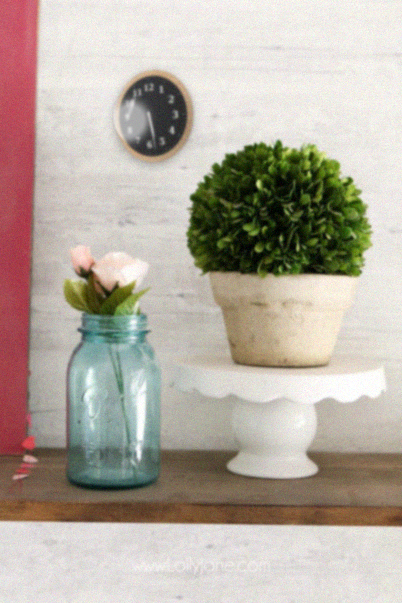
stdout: 5 h 28 min
